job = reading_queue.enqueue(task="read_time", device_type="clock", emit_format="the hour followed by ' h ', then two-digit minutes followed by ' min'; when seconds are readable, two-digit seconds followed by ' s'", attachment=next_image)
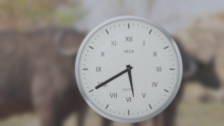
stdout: 5 h 40 min
